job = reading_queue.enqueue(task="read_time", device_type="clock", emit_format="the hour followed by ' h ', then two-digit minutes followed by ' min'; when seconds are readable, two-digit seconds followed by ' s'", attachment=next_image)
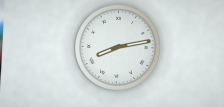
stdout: 8 h 13 min
